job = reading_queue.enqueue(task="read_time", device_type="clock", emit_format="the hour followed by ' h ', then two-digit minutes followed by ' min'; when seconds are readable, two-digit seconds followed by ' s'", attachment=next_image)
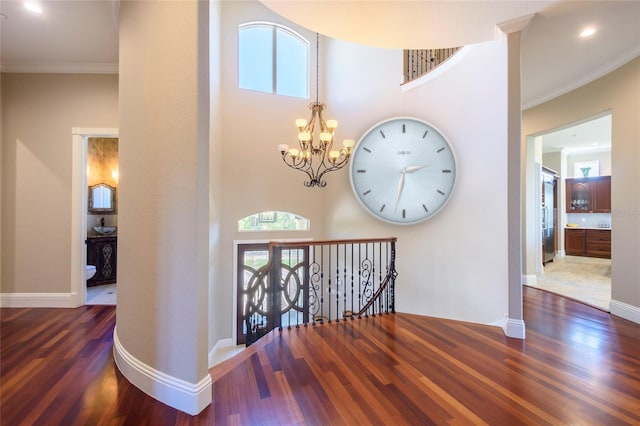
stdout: 2 h 32 min
